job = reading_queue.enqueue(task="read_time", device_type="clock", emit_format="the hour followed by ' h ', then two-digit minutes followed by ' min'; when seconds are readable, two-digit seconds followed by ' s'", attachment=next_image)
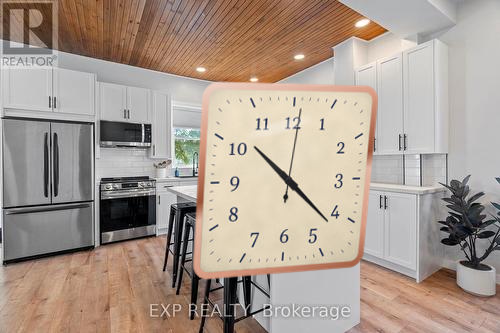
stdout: 10 h 22 min 01 s
